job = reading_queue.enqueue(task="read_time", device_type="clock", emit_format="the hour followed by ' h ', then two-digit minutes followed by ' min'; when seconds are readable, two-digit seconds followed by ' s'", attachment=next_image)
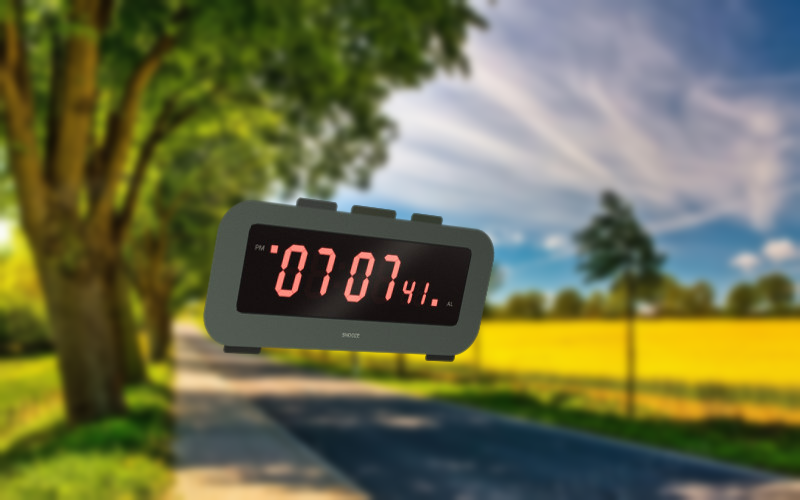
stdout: 7 h 07 min 41 s
